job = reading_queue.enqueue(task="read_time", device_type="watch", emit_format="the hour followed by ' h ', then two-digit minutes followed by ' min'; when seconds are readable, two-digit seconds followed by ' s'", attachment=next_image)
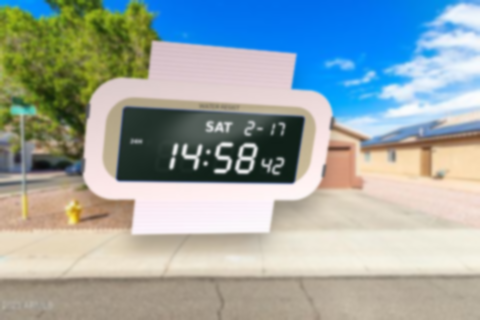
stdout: 14 h 58 min 42 s
